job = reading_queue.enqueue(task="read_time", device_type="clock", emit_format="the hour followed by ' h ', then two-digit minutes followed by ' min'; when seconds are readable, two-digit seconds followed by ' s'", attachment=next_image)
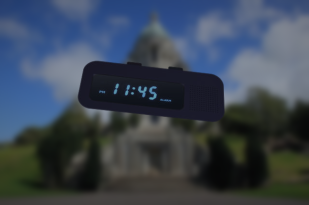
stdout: 11 h 45 min
